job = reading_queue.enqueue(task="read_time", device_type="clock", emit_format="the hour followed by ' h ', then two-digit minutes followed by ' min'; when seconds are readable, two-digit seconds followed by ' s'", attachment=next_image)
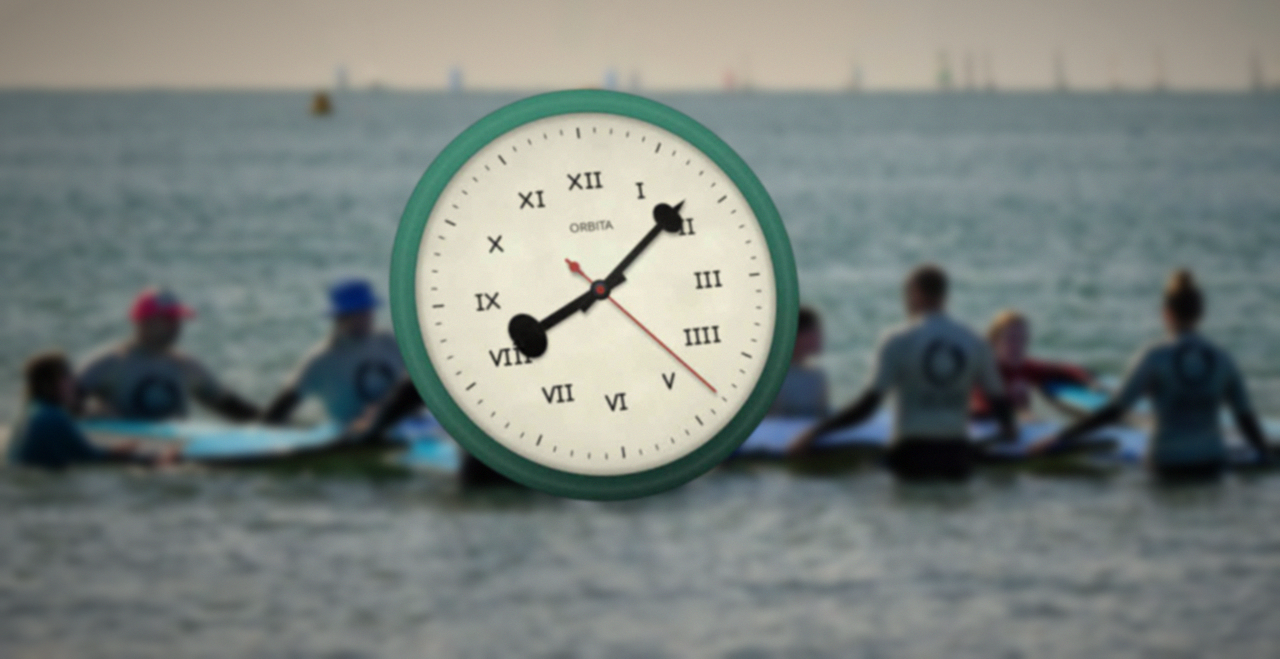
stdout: 8 h 08 min 23 s
